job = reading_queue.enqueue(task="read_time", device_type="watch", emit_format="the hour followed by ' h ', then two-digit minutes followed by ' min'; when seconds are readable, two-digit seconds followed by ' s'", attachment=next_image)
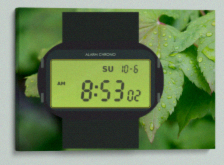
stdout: 8 h 53 min 02 s
